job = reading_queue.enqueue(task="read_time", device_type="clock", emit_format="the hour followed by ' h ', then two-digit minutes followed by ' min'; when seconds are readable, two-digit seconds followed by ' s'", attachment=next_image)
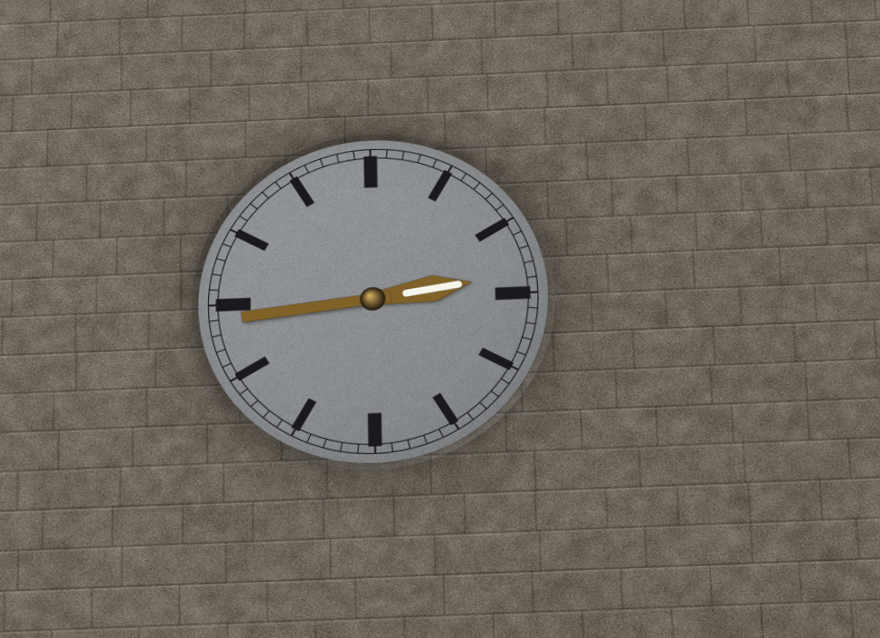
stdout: 2 h 44 min
